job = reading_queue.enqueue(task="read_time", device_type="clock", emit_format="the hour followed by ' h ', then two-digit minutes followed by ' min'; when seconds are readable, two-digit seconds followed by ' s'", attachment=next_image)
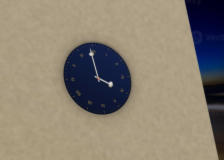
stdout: 3 h 59 min
